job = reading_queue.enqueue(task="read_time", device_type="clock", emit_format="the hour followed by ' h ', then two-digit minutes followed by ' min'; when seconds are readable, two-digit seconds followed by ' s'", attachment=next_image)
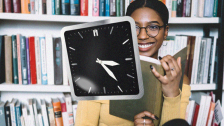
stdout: 3 h 24 min
